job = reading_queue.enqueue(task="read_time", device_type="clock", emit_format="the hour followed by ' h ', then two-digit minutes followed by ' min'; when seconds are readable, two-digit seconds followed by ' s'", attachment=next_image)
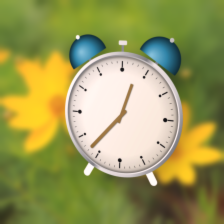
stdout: 12 h 37 min
